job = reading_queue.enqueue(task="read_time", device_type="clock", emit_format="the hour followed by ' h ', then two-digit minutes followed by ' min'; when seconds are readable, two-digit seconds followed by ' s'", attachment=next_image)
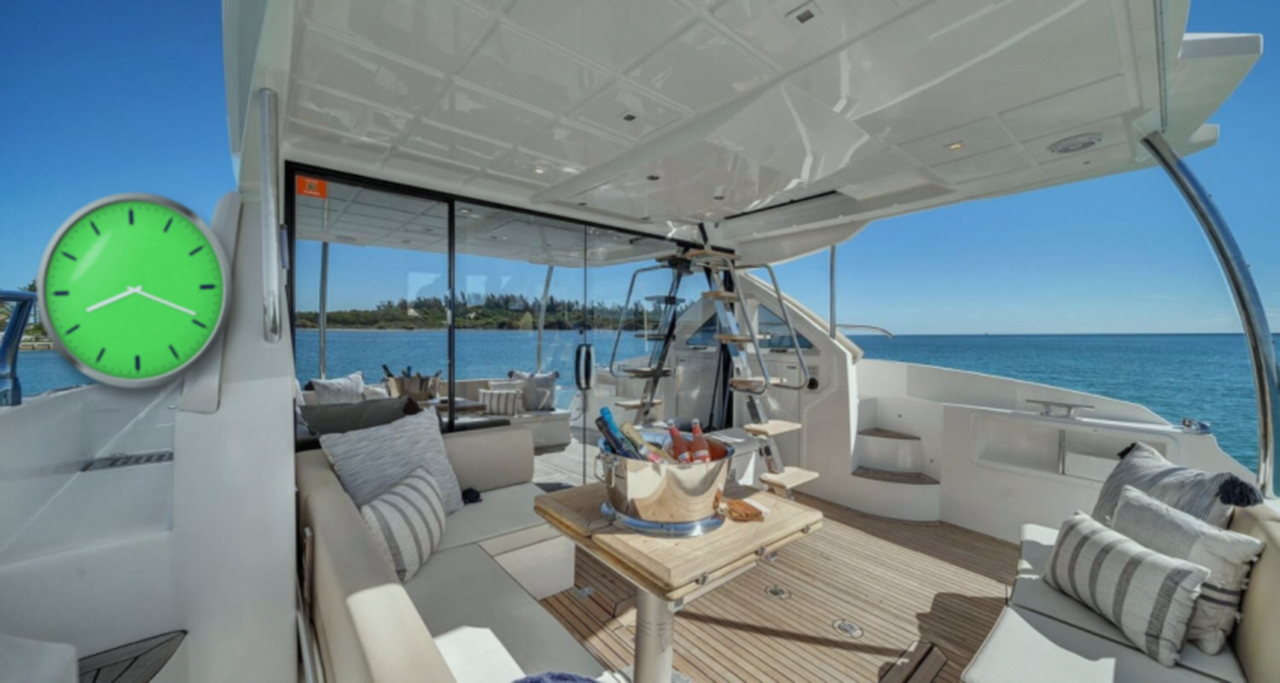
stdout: 8 h 19 min
